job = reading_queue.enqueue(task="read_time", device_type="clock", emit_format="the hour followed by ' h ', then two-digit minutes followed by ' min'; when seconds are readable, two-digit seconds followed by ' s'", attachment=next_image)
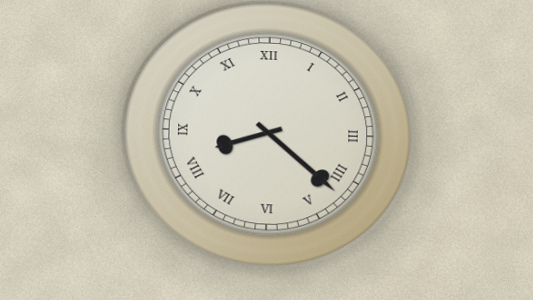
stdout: 8 h 22 min
